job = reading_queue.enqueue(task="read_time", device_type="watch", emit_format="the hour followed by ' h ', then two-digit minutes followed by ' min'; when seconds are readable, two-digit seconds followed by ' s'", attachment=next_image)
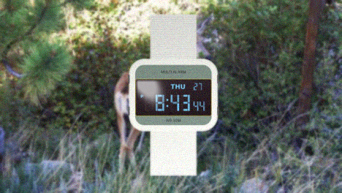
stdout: 8 h 43 min 44 s
